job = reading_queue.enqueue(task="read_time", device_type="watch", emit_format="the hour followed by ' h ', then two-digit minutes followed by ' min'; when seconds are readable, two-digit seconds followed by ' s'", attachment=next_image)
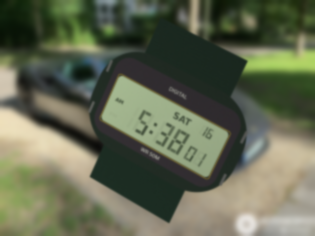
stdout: 5 h 38 min 01 s
